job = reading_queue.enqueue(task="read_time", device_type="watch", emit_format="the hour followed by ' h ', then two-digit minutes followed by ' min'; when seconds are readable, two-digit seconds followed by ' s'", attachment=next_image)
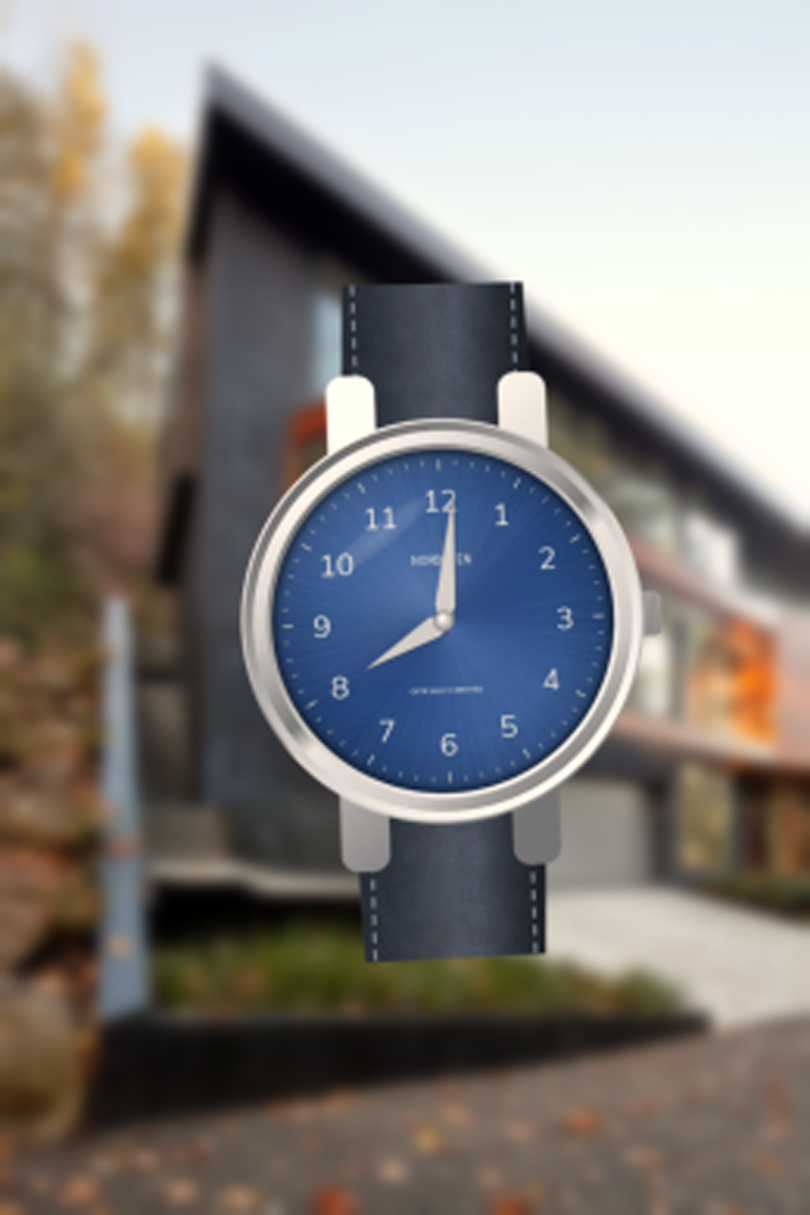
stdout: 8 h 01 min
